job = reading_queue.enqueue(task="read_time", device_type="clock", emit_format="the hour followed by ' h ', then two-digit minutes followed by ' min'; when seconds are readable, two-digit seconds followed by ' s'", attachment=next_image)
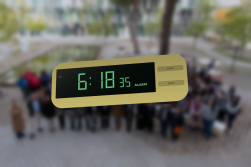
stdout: 6 h 18 min 35 s
